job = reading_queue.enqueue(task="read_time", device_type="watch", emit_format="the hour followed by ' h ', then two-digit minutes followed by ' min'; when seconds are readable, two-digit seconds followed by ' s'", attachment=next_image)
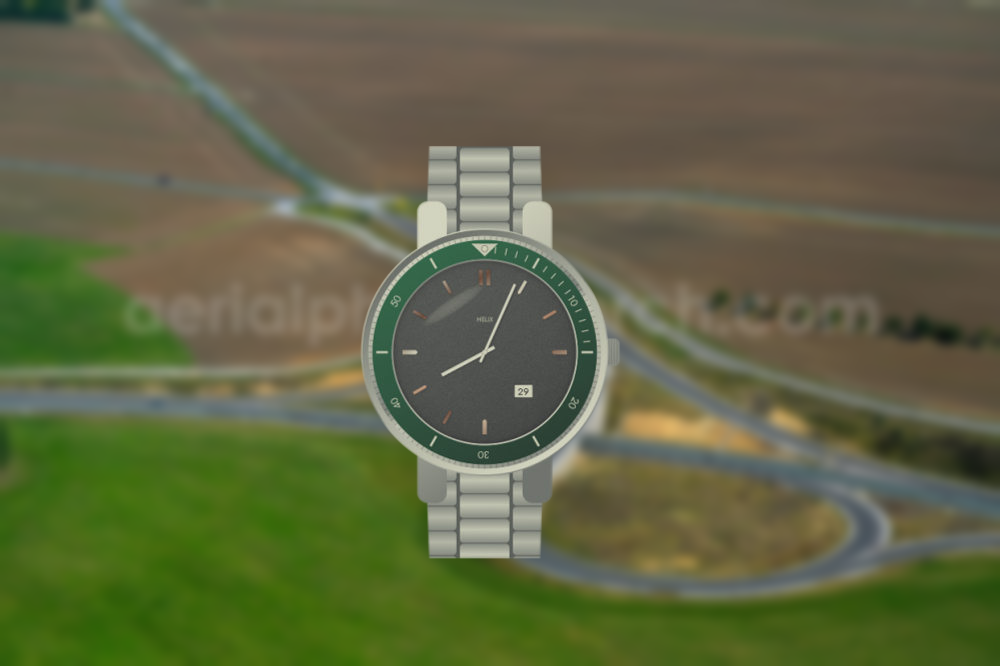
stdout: 8 h 04 min
